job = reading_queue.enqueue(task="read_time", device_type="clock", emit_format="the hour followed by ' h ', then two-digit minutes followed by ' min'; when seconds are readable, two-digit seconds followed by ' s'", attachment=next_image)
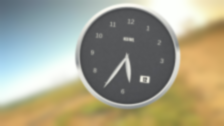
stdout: 5 h 35 min
